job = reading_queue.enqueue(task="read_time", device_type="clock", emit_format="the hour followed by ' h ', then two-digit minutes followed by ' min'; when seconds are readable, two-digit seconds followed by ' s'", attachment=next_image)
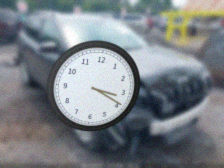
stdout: 3 h 19 min
